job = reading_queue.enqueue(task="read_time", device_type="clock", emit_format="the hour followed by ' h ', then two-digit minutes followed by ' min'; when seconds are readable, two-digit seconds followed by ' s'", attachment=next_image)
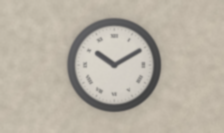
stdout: 10 h 10 min
